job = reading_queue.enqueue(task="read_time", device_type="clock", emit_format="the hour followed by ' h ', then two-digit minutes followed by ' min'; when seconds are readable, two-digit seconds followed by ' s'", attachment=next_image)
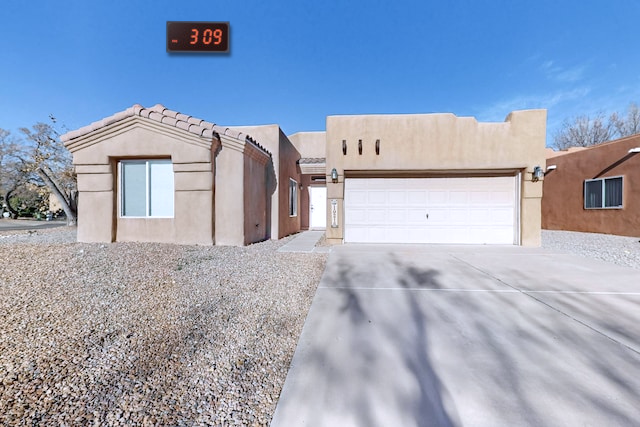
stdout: 3 h 09 min
